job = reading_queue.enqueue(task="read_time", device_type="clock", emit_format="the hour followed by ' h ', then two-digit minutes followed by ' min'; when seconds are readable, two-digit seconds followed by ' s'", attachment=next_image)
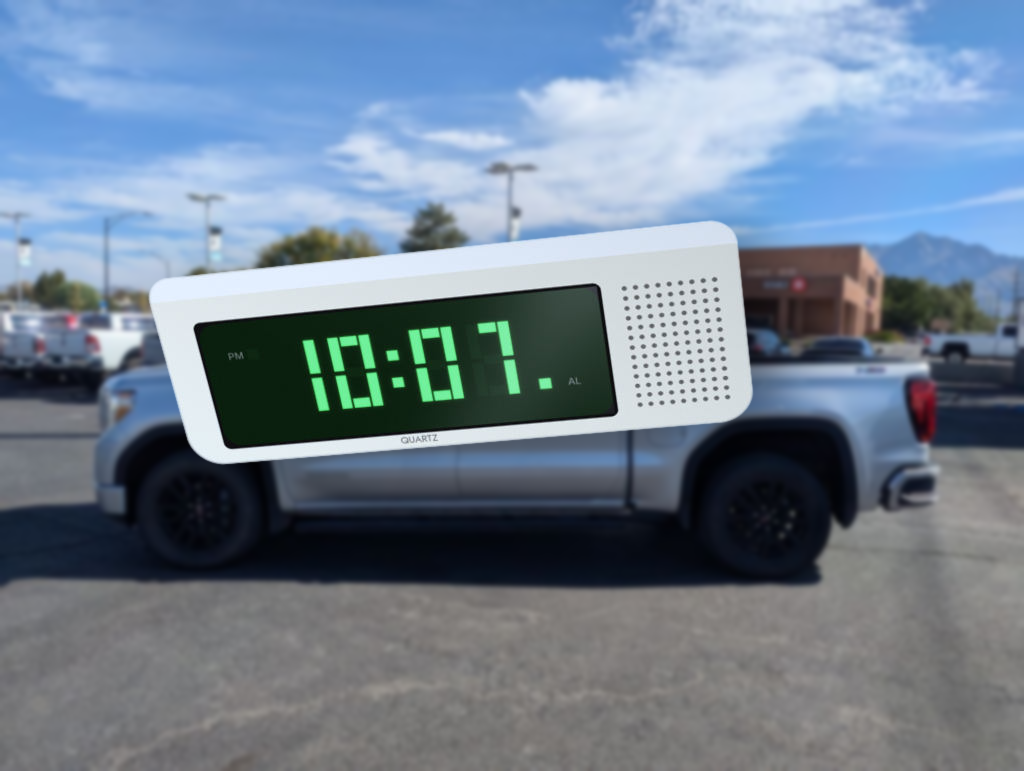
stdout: 10 h 07 min
